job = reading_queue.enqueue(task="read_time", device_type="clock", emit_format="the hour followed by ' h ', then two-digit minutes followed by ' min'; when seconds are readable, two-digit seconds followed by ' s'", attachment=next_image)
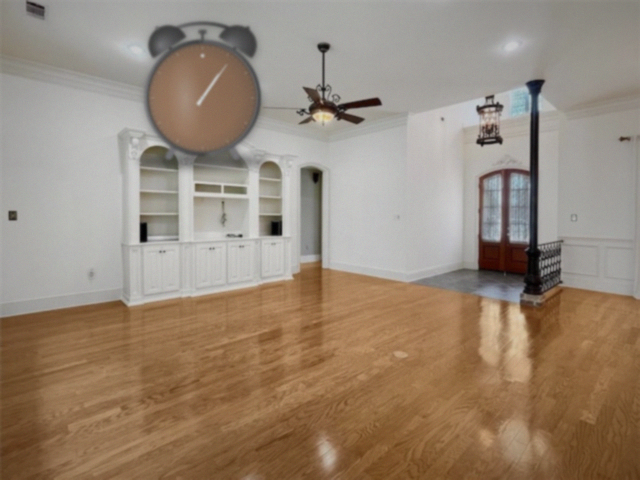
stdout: 1 h 06 min
